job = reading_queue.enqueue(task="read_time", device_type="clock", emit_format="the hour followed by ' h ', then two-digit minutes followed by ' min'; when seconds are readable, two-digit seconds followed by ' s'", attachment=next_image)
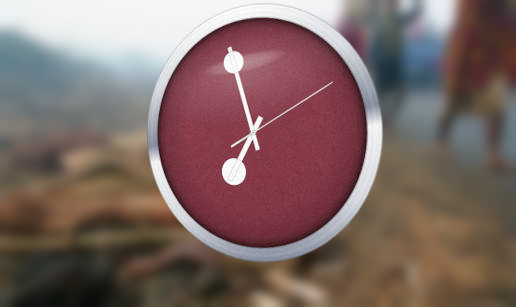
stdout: 6 h 57 min 10 s
